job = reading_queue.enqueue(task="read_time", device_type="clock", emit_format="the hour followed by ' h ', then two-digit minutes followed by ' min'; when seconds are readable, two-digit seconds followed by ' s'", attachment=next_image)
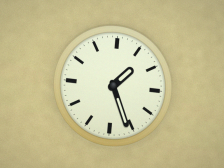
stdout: 1 h 26 min
